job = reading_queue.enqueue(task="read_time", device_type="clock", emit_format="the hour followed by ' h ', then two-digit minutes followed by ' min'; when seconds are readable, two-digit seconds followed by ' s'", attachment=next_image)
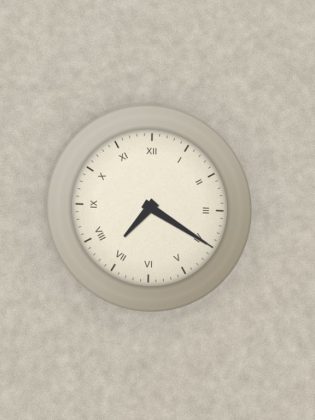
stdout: 7 h 20 min
